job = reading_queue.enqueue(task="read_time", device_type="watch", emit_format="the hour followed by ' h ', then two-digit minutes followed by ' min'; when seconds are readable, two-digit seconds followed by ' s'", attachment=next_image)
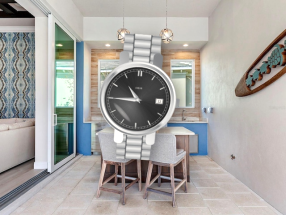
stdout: 10 h 45 min
